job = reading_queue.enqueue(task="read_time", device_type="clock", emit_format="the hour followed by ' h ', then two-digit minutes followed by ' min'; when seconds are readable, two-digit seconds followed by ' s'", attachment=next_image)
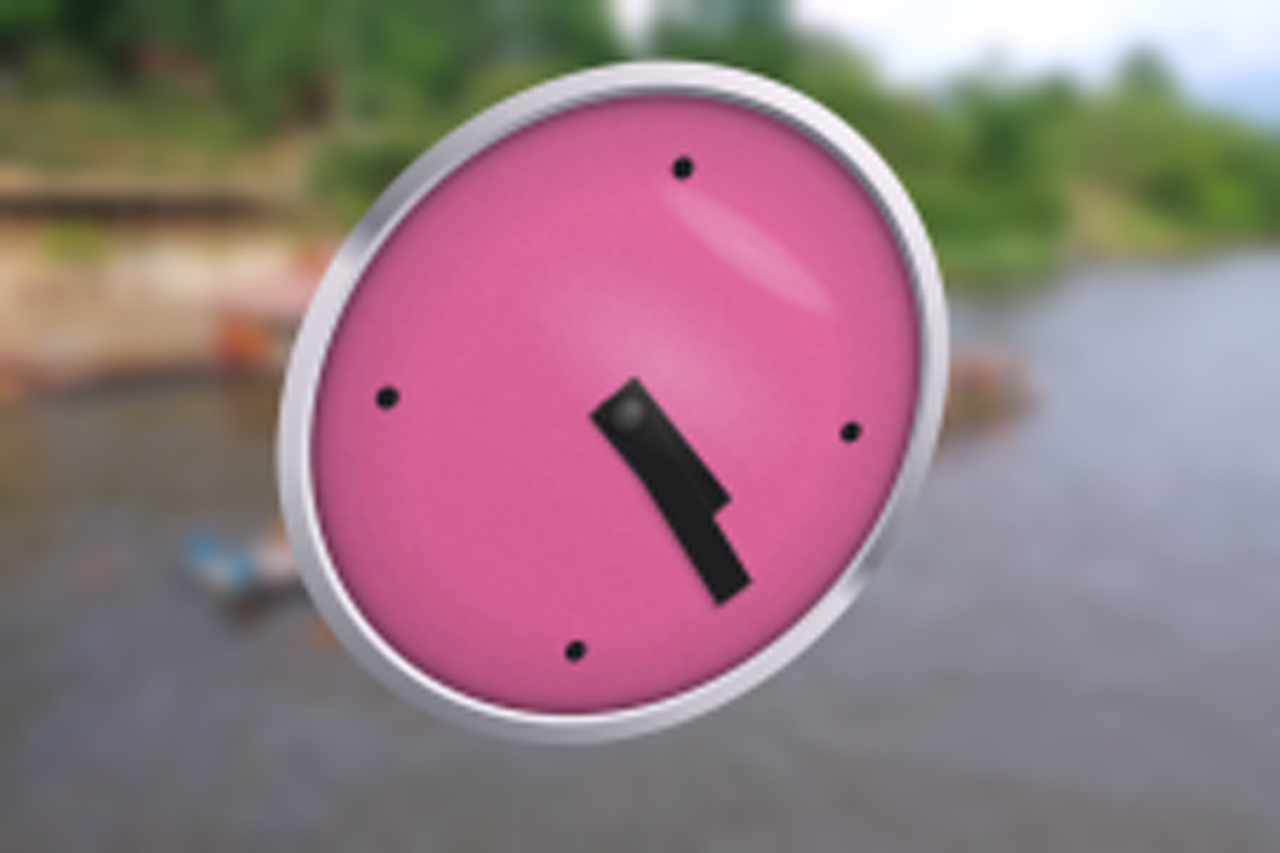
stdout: 4 h 23 min
